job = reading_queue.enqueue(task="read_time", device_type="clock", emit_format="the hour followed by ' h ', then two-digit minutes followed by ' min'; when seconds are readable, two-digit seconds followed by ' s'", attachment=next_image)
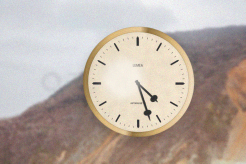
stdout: 4 h 27 min
